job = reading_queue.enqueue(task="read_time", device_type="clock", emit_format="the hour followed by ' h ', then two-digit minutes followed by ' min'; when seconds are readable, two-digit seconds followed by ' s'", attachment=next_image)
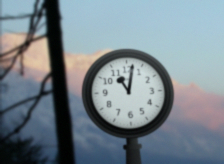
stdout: 11 h 02 min
